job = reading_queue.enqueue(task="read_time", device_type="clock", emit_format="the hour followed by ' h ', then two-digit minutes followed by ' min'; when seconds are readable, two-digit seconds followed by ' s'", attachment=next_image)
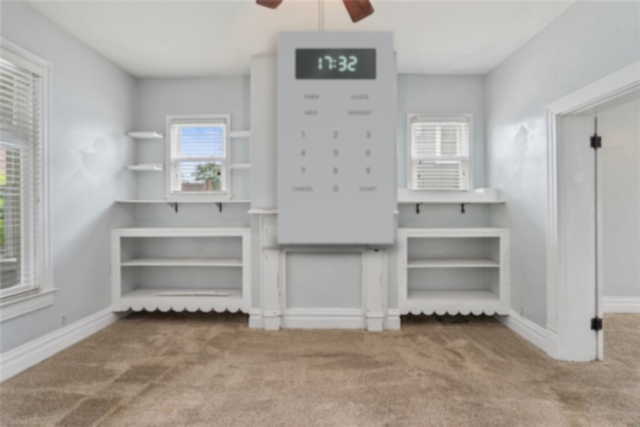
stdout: 17 h 32 min
